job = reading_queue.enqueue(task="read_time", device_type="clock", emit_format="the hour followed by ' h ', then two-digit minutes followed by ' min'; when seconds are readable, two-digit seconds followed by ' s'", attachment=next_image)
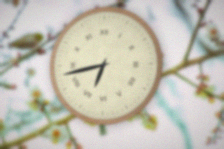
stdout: 6 h 43 min
